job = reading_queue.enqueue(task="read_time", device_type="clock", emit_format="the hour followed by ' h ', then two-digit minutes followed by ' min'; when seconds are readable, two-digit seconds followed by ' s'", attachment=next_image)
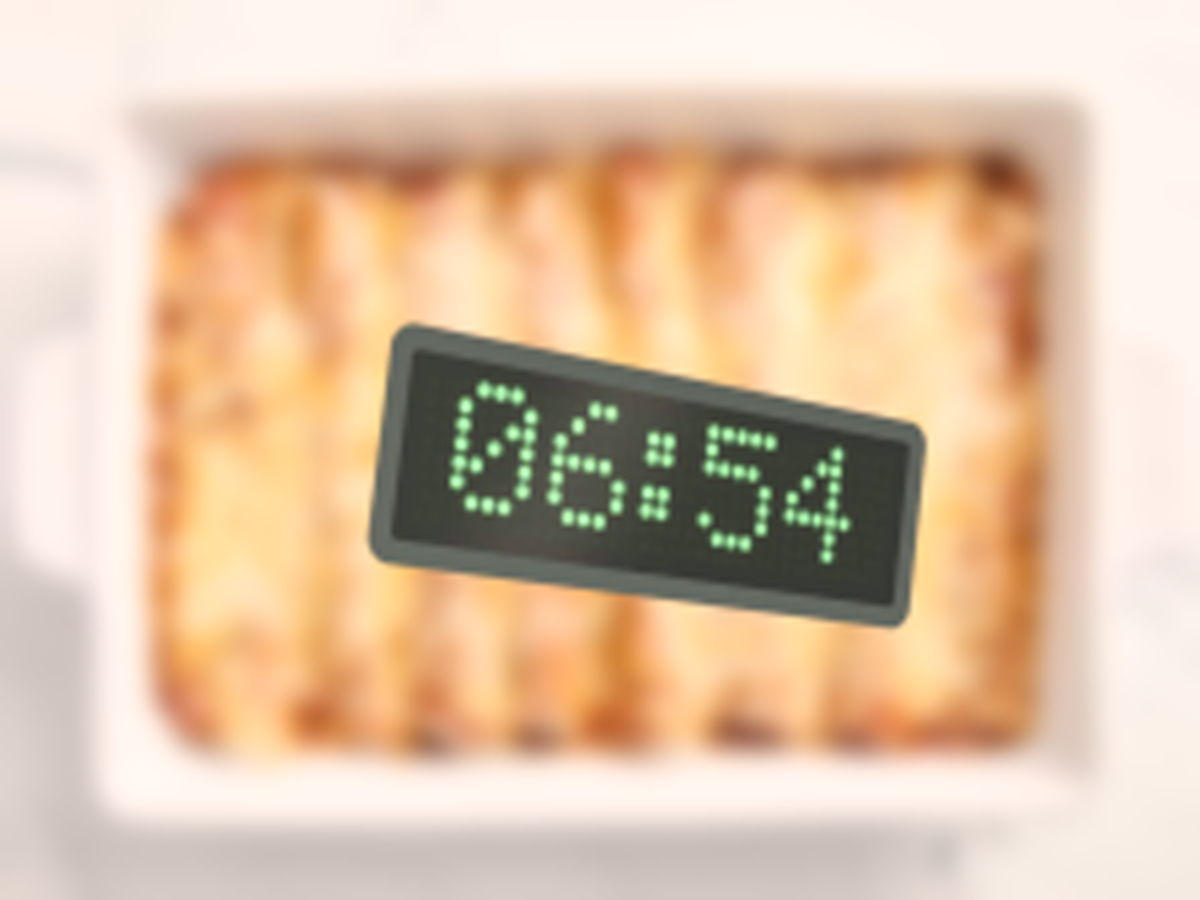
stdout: 6 h 54 min
